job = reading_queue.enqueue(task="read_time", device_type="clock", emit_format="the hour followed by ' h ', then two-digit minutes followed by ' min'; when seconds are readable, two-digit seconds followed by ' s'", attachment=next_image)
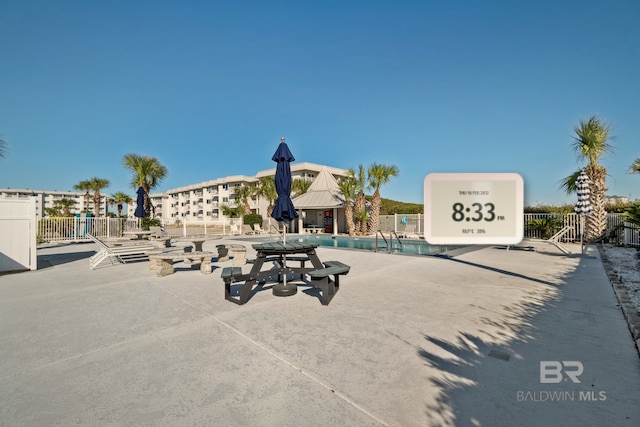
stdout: 8 h 33 min
